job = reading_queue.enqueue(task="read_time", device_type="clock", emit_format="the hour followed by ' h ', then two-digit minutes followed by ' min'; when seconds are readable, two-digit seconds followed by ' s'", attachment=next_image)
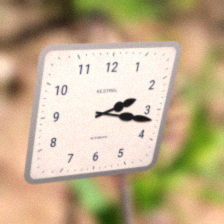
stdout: 2 h 17 min
